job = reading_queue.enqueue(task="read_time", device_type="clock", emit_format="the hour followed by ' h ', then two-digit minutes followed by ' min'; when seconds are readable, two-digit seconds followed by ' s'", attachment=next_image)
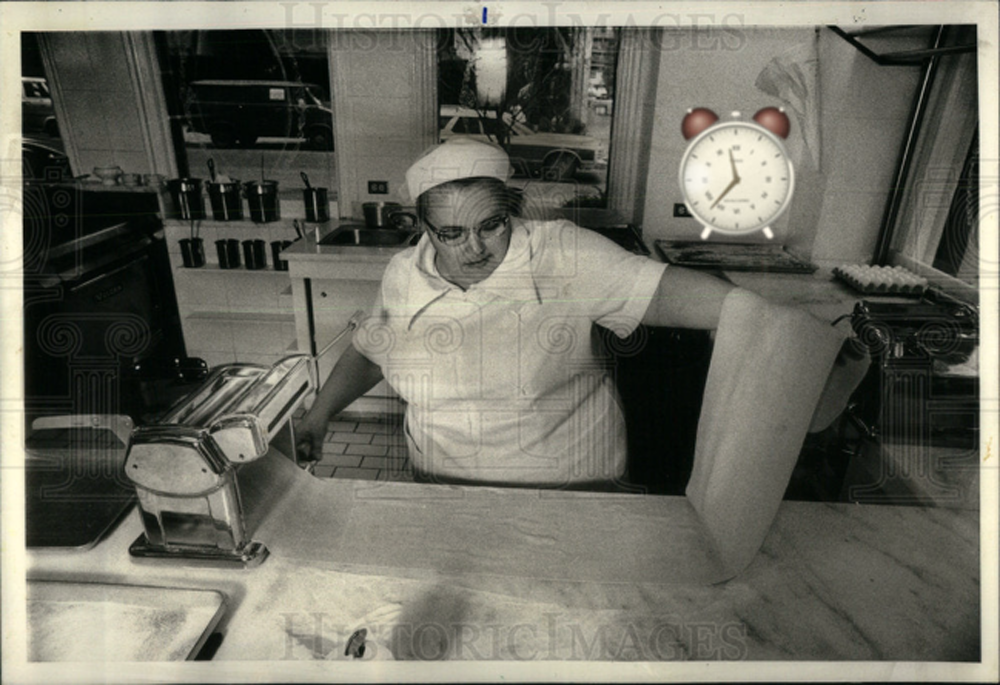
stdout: 11 h 37 min
